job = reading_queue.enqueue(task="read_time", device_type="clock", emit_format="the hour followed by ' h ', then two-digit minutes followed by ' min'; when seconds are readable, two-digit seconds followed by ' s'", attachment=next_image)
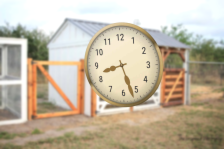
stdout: 8 h 27 min
